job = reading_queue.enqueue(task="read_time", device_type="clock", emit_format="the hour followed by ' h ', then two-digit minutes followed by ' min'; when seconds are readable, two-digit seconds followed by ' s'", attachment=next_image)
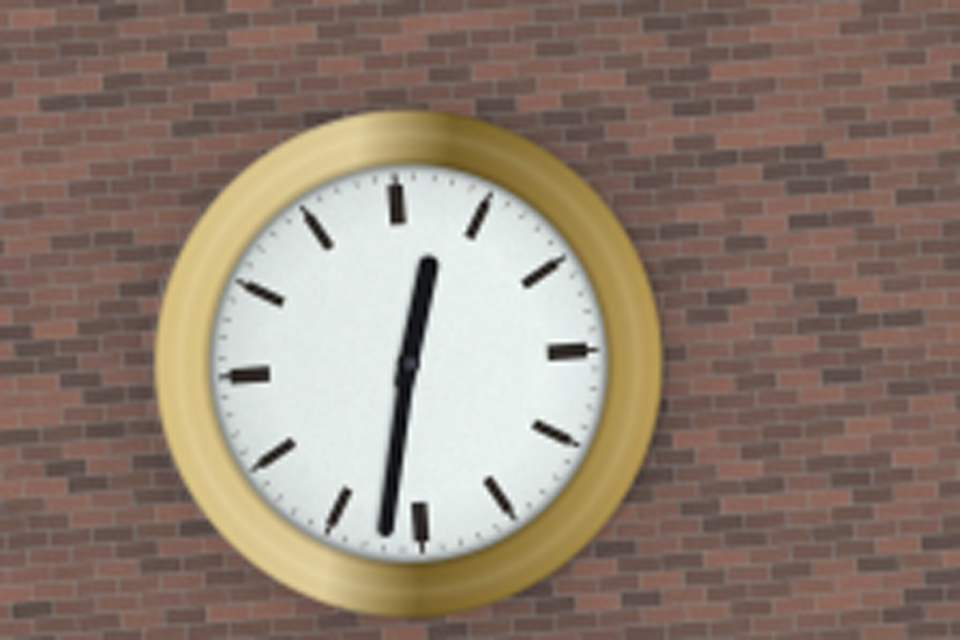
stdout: 12 h 32 min
